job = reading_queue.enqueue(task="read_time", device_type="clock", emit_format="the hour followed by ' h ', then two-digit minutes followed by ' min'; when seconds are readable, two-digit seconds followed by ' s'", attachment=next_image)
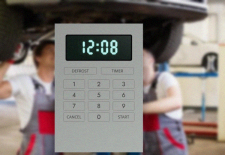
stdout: 12 h 08 min
